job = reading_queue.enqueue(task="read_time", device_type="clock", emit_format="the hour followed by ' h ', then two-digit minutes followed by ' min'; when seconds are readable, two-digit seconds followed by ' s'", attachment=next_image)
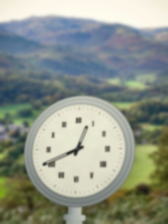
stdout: 12 h 41 min
